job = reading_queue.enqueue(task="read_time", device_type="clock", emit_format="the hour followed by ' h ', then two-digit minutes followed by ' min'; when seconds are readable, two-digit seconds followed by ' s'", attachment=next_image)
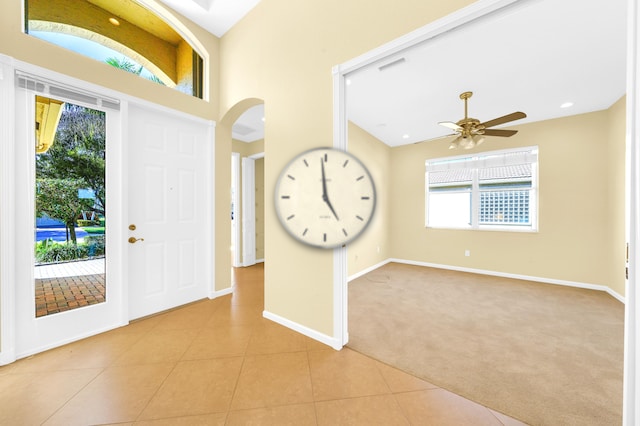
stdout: 4 h 59 min
